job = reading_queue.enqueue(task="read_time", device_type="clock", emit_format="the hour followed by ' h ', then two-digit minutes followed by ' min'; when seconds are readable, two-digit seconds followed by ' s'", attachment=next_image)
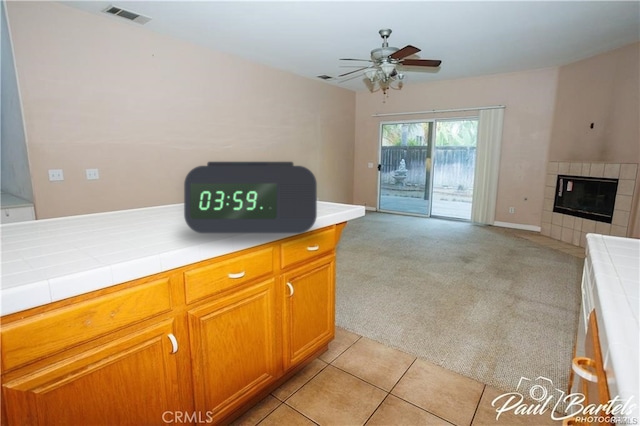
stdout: 3 h 59 min
